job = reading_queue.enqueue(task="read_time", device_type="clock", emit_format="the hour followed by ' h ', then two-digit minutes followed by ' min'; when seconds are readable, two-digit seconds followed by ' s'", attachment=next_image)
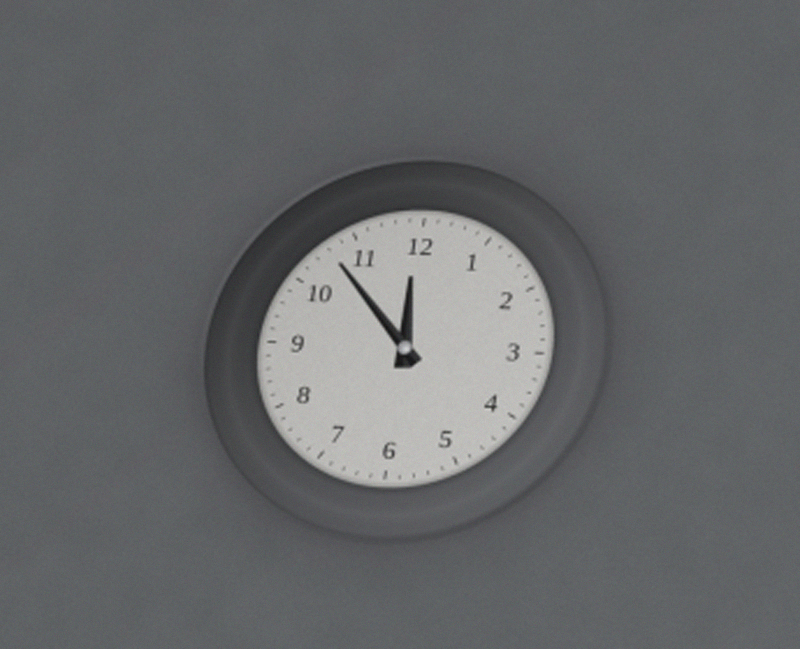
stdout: 11 h 53 min
